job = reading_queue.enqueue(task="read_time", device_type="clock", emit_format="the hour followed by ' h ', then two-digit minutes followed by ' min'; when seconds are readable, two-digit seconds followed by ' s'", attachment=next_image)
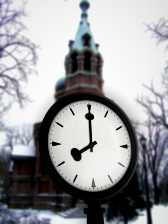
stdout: 8 h 00 min
